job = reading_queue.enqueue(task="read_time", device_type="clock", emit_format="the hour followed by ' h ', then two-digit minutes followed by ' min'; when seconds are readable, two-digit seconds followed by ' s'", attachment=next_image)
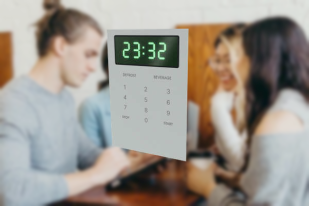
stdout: 23 h 32 min
